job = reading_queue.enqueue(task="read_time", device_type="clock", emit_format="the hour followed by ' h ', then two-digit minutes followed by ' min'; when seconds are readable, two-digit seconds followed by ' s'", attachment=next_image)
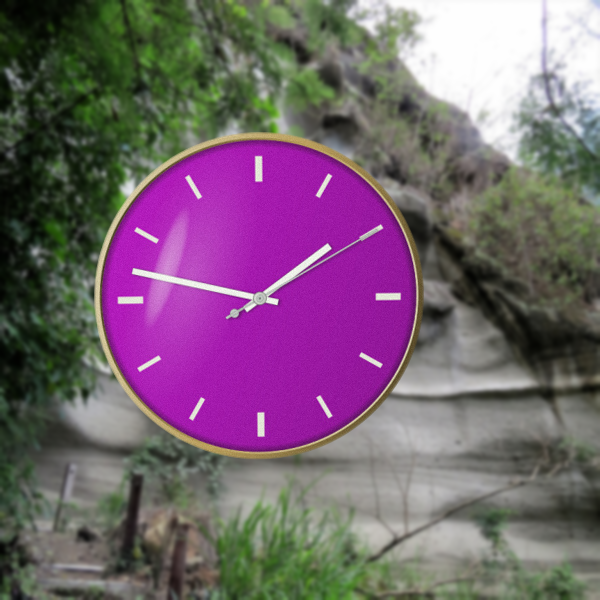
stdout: 1 h 47 min 10 s
